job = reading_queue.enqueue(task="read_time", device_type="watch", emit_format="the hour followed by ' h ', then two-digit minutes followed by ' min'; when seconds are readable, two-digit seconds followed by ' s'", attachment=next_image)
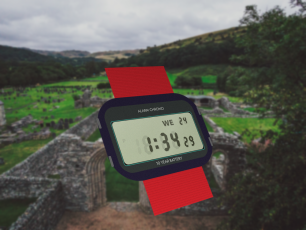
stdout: 1 h 34 min 29 s
